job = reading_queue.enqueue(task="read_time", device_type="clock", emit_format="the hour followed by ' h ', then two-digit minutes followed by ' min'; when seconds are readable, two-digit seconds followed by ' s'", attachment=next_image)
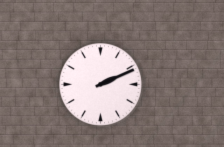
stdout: 2 h 11 min
